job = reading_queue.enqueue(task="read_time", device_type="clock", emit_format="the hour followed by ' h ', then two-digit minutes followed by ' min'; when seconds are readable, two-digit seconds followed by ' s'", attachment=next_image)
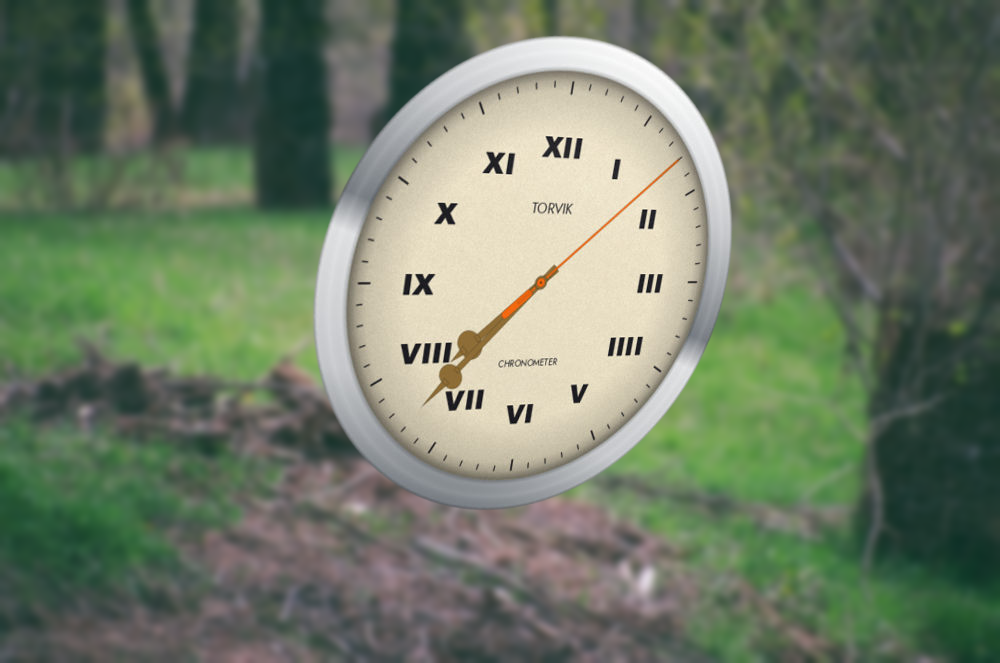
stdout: 7 h 37 min 08 s
